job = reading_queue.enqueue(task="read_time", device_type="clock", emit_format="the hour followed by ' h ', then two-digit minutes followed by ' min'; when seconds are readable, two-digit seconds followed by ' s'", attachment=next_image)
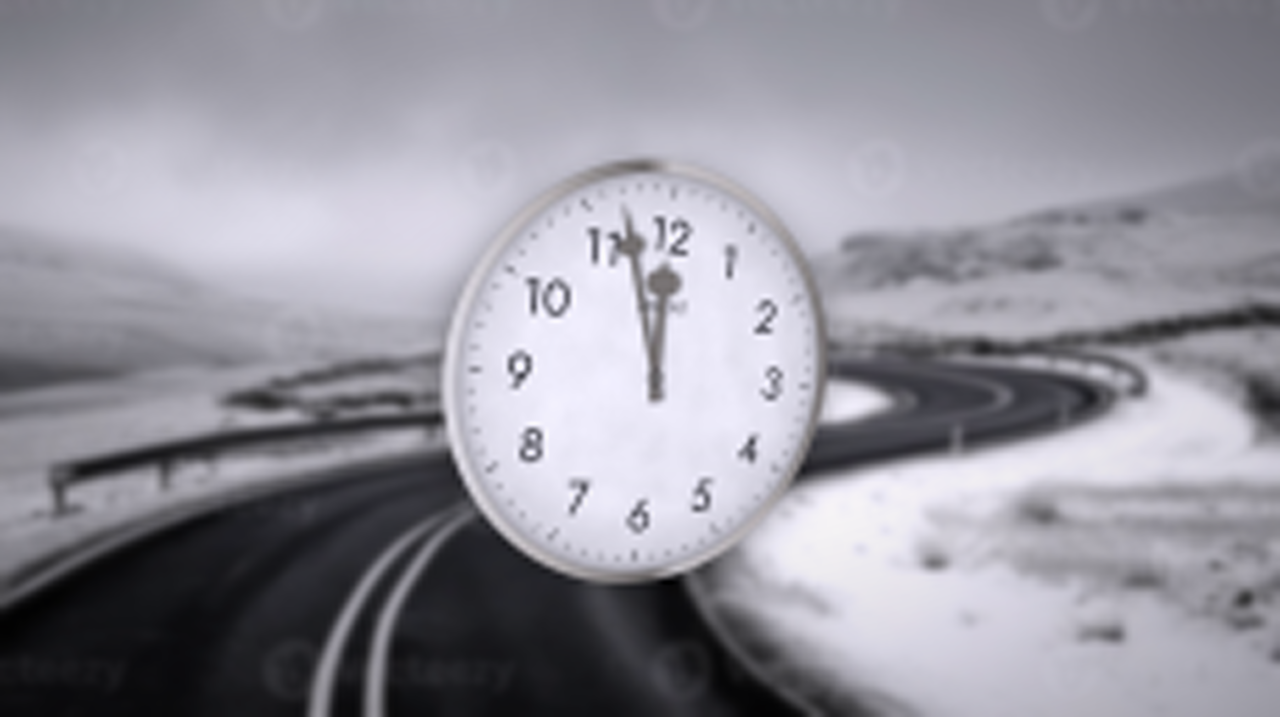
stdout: 11 h 57 min
